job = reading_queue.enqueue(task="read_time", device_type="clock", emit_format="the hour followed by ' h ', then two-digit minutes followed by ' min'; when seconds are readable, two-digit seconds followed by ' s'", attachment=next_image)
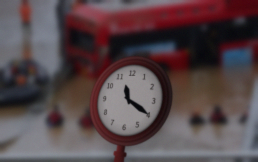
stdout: 11 h 20 min
